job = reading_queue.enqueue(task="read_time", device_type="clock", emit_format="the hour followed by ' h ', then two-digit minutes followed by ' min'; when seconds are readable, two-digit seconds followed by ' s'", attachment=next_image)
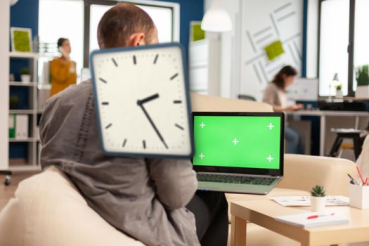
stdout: 2 h 25 min
